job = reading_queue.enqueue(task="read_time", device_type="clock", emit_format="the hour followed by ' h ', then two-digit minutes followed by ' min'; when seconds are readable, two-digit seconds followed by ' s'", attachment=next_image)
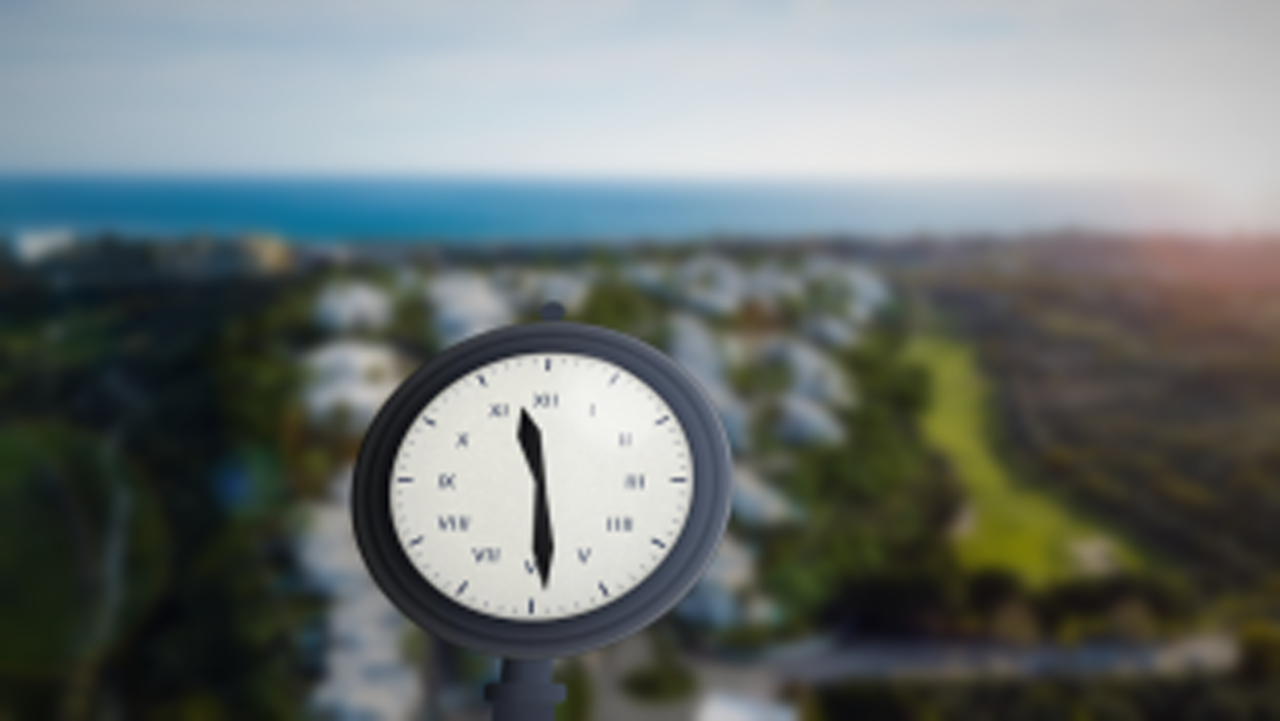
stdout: 11 h 29 min
